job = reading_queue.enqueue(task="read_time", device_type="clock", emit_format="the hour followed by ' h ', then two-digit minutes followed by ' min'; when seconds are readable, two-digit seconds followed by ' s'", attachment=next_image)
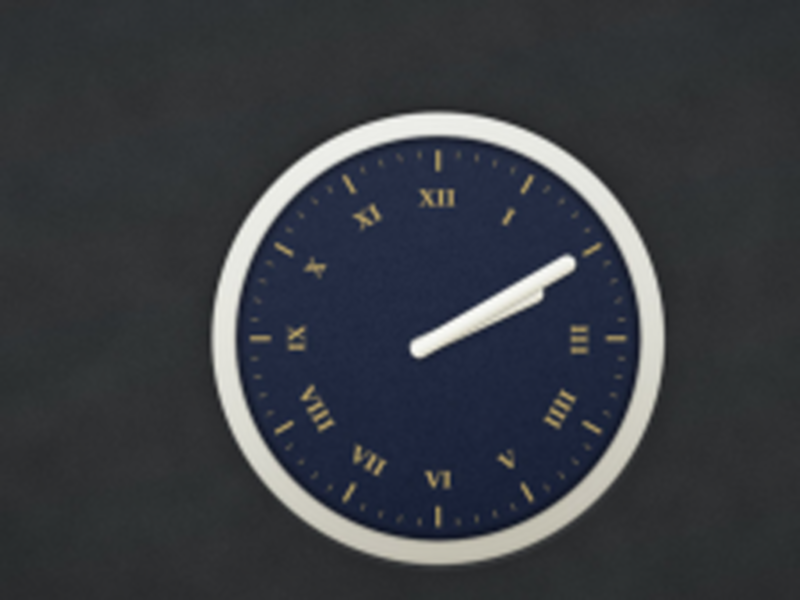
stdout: 2 h 10 min
